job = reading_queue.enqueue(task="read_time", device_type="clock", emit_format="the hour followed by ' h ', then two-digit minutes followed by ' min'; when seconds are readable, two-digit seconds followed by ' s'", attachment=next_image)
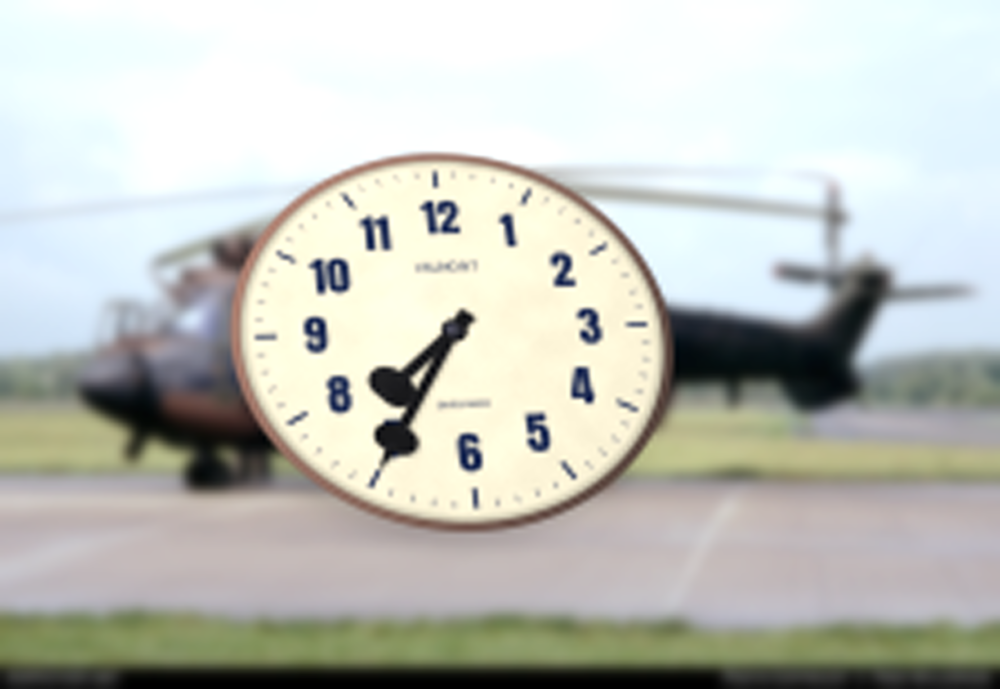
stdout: 7 h 35 min
